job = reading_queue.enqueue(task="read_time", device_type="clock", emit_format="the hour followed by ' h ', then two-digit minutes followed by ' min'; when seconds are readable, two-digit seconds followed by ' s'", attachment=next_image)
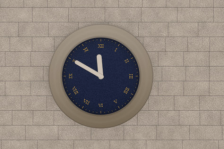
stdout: 11 h 50 min
